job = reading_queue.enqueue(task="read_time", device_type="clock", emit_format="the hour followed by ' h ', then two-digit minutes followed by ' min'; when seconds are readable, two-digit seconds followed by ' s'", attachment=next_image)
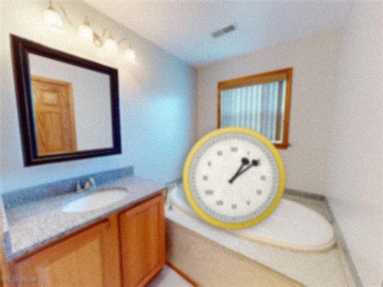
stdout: 1 h 09 min
